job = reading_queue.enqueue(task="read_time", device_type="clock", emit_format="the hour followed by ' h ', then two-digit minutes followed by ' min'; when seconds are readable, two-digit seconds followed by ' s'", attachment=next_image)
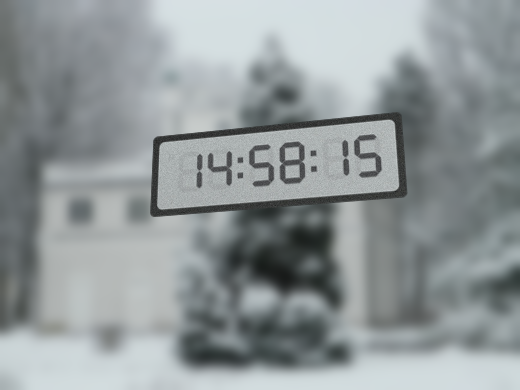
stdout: 14 h 58 min 15 s
